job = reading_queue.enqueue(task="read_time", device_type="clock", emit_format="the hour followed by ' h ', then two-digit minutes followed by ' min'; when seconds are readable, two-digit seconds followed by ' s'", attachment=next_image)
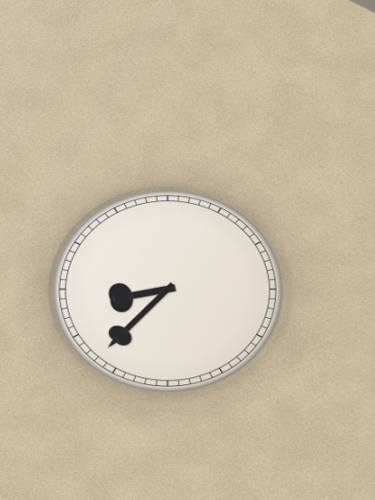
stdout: 8 h 37 min
